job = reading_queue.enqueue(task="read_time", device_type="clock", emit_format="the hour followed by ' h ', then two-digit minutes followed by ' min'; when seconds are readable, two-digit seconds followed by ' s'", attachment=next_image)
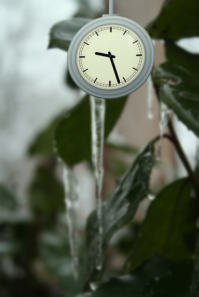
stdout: 9 h 27 min
